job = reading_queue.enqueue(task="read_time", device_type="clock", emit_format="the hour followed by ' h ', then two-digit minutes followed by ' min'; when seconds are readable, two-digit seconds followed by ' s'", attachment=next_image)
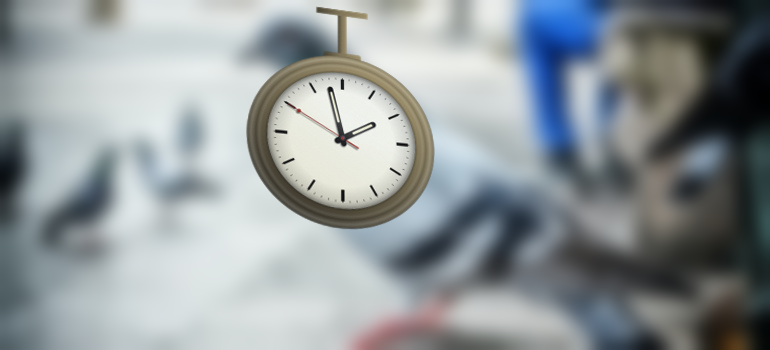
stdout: 1 h 57 min 50 s
